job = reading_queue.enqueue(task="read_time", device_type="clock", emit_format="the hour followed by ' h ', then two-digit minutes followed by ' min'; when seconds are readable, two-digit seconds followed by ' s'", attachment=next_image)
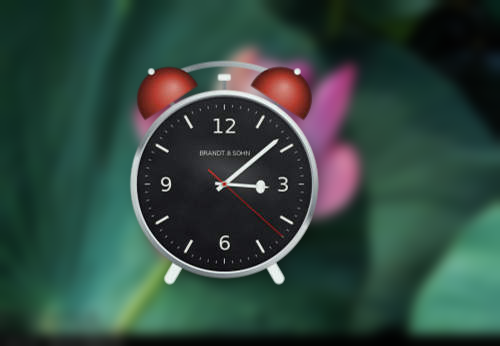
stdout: 3 h 08 min 22 s
